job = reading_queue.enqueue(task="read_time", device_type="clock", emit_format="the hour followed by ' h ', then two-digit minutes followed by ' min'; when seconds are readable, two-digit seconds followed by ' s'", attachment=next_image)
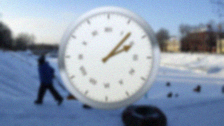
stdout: 2 h 07 min
